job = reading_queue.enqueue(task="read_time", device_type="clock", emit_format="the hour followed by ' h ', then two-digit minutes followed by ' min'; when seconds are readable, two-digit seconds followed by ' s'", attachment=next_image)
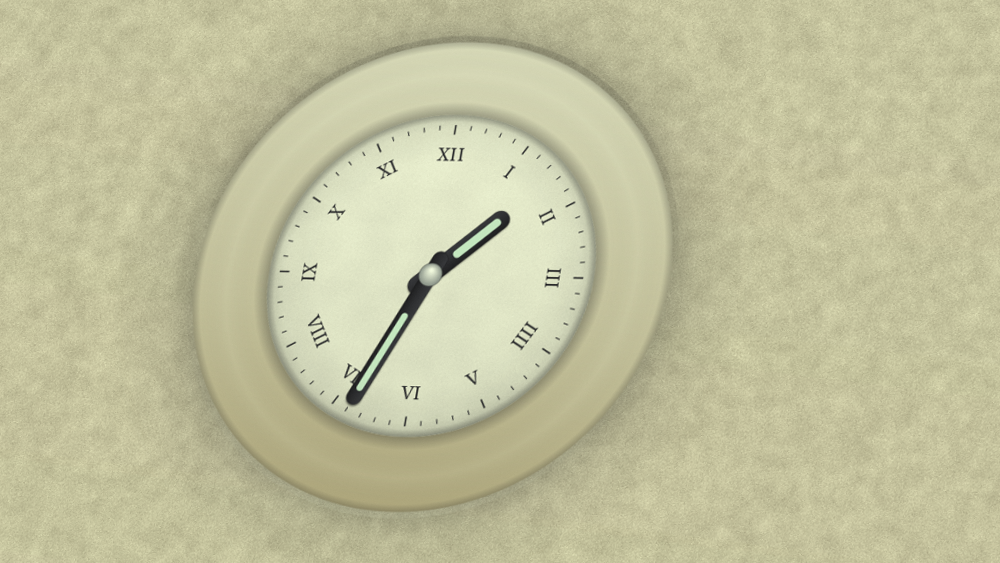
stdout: 1 h 34 min
